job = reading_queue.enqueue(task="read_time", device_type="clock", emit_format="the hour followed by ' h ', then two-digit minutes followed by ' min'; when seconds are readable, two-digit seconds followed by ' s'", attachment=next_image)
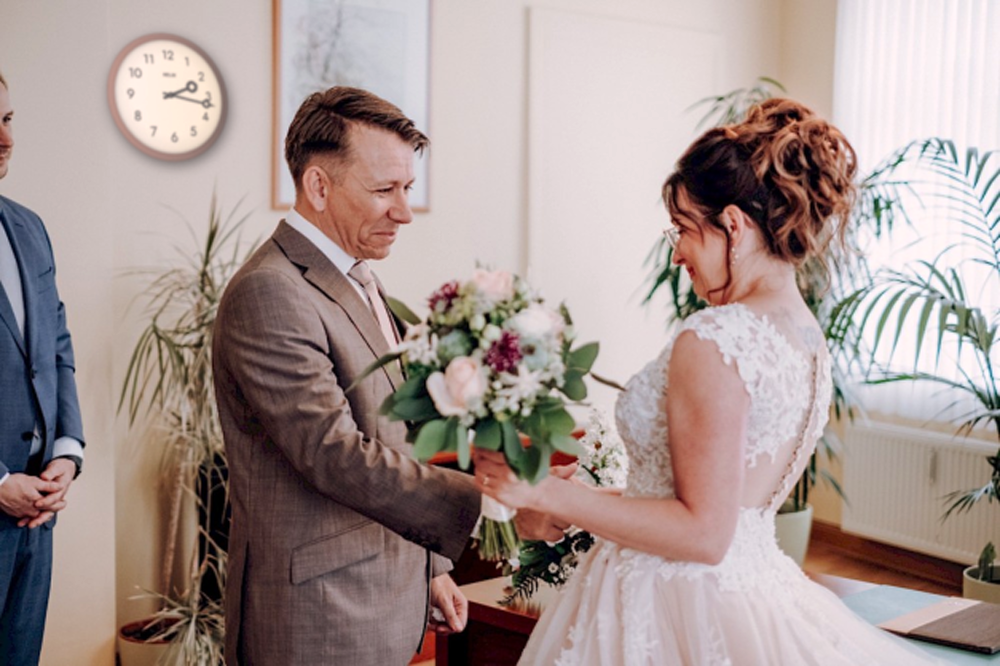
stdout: 2 h 17 min
